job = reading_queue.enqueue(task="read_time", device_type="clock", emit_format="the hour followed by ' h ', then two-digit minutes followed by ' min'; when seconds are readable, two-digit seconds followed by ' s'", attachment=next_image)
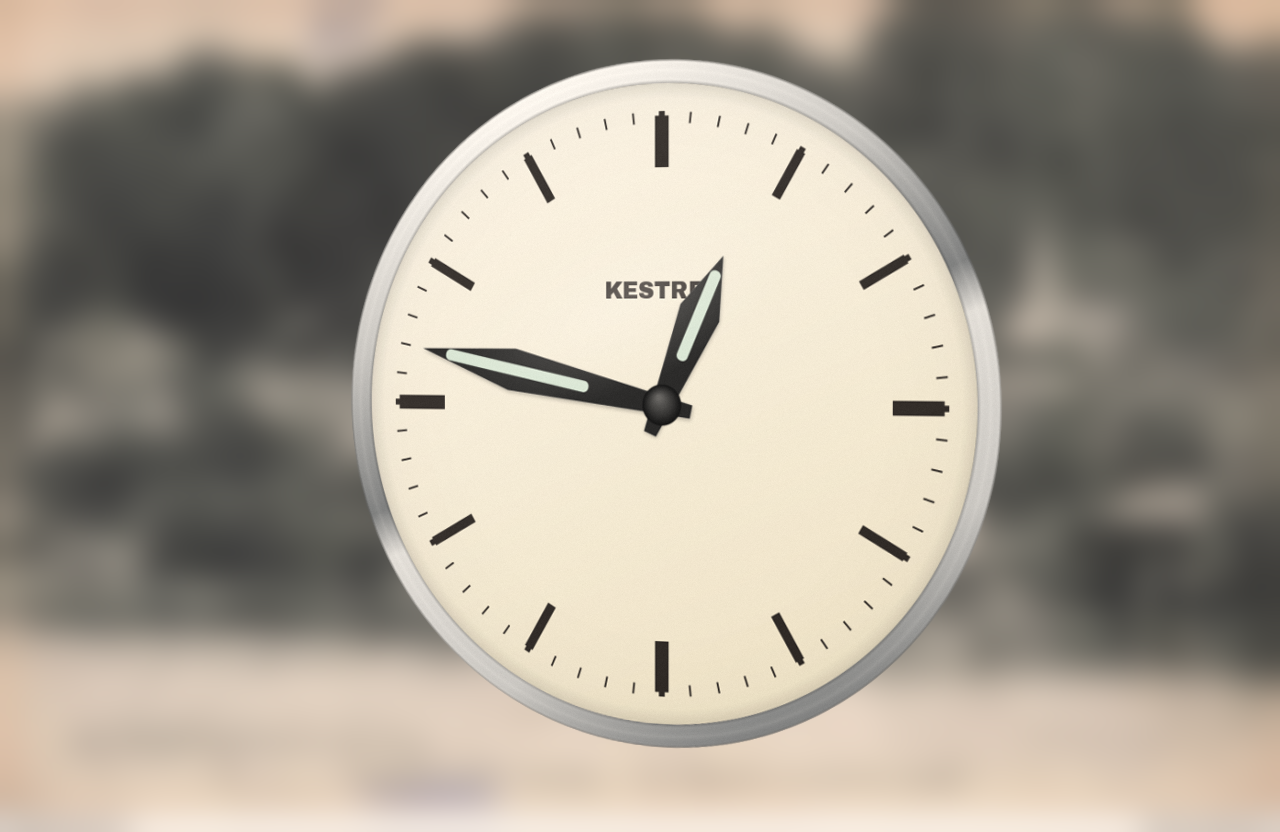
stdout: 12 h 47 min
